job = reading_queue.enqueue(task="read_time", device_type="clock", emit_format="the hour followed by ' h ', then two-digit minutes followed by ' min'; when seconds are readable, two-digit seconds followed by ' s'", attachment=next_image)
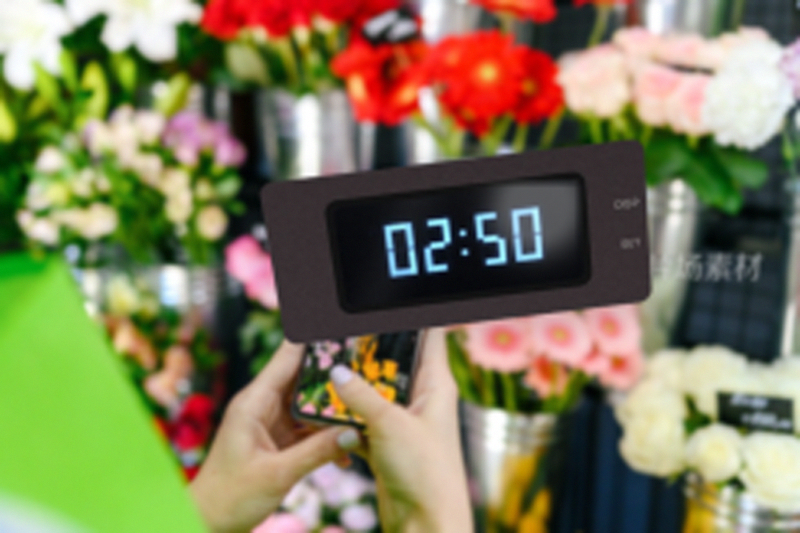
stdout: 2 h 50 min
